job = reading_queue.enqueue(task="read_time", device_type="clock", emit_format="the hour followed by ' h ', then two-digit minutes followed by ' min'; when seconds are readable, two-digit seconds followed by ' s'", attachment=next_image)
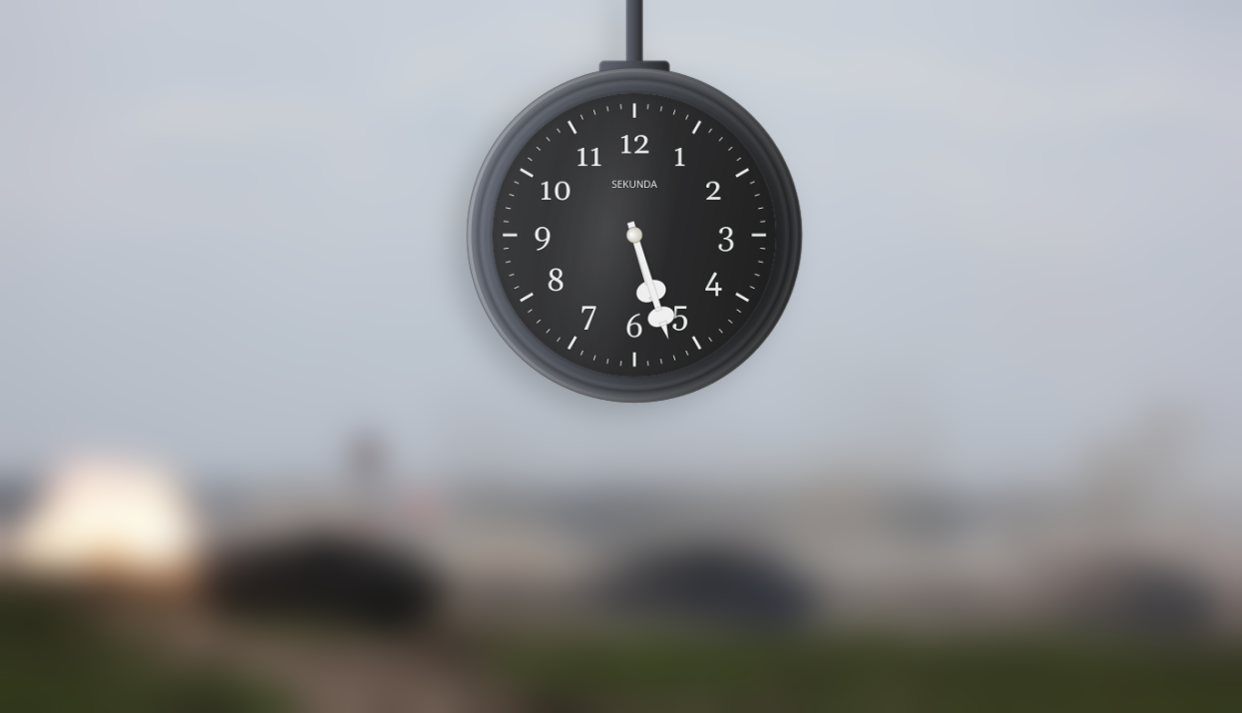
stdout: 5 h 27 min
